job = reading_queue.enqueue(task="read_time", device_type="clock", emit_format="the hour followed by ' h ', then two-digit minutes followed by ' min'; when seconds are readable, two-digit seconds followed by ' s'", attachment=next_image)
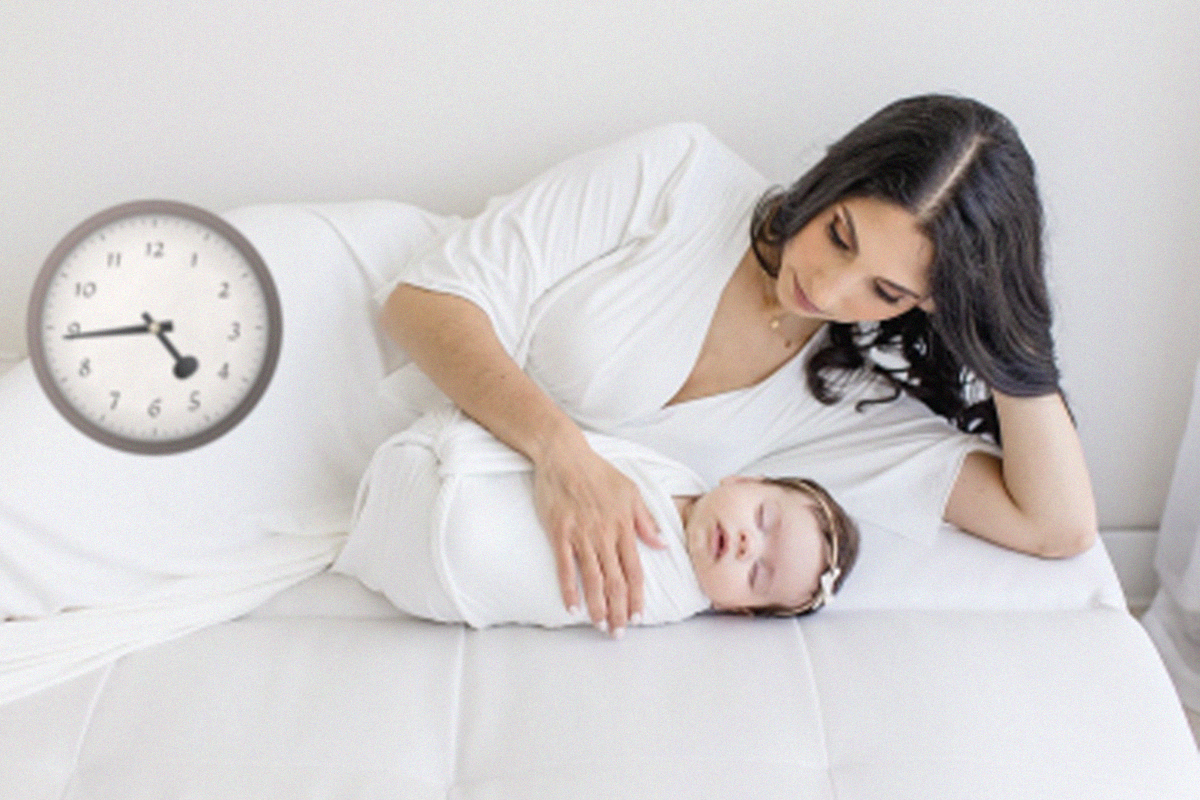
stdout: 4 h 44 min
